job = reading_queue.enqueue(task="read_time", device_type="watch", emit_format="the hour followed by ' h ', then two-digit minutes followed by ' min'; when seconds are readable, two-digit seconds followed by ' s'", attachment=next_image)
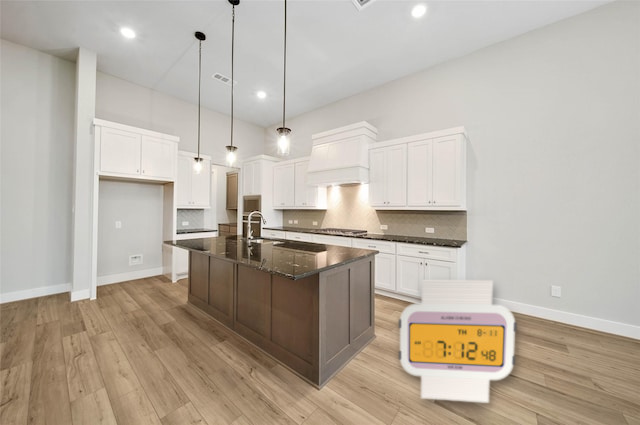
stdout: 7 h 12 min 48 s
